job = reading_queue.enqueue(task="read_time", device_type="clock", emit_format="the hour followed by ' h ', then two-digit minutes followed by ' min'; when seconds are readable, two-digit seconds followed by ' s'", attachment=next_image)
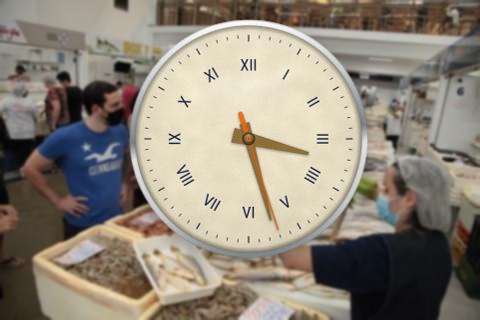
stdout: 3 h 27 min 27 s
